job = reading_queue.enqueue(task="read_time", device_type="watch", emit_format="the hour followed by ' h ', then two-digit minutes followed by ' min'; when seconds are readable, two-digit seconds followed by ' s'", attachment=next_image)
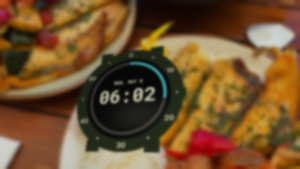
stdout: 6 h 02 min
